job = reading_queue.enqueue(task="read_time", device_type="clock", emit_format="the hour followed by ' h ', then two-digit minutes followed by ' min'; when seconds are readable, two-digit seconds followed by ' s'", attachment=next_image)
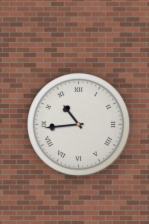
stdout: 10 h 44 min
